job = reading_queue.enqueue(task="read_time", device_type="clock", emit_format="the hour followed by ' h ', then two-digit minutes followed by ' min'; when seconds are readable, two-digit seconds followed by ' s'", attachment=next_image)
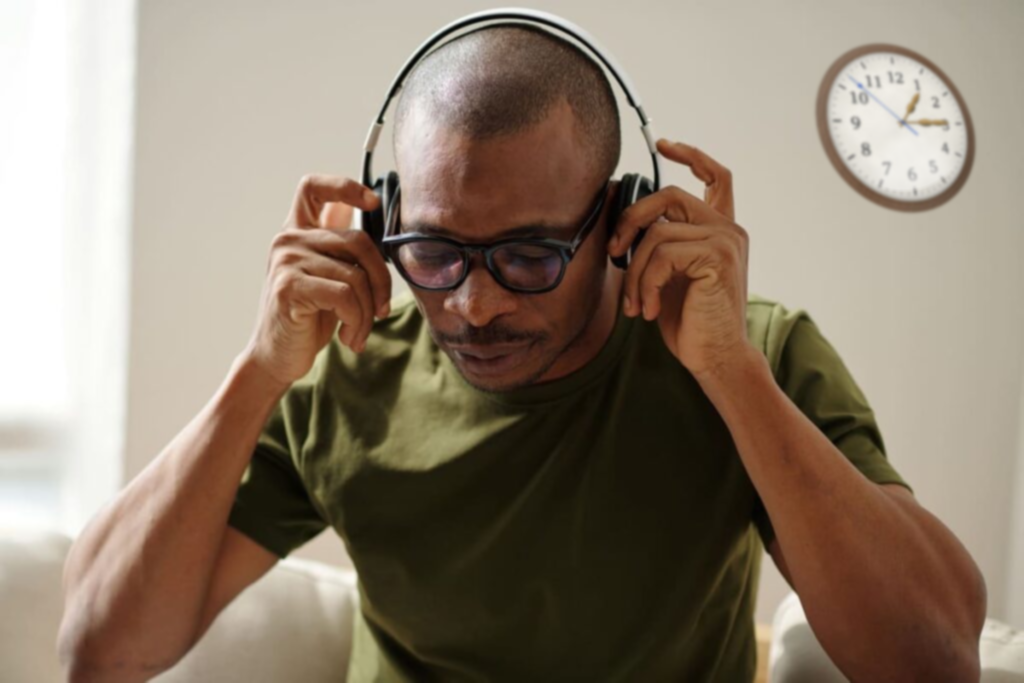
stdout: 1 h 14 min 52 s
